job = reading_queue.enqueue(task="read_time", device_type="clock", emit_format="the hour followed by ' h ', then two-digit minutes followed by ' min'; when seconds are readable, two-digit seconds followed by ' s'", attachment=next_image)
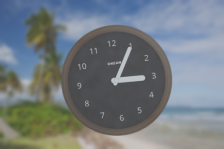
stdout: 3 h 05 min
